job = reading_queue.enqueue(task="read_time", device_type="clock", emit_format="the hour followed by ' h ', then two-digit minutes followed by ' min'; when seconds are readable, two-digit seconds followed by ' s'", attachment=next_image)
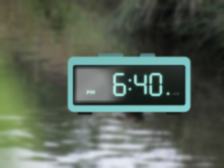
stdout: 6 h 40 min
